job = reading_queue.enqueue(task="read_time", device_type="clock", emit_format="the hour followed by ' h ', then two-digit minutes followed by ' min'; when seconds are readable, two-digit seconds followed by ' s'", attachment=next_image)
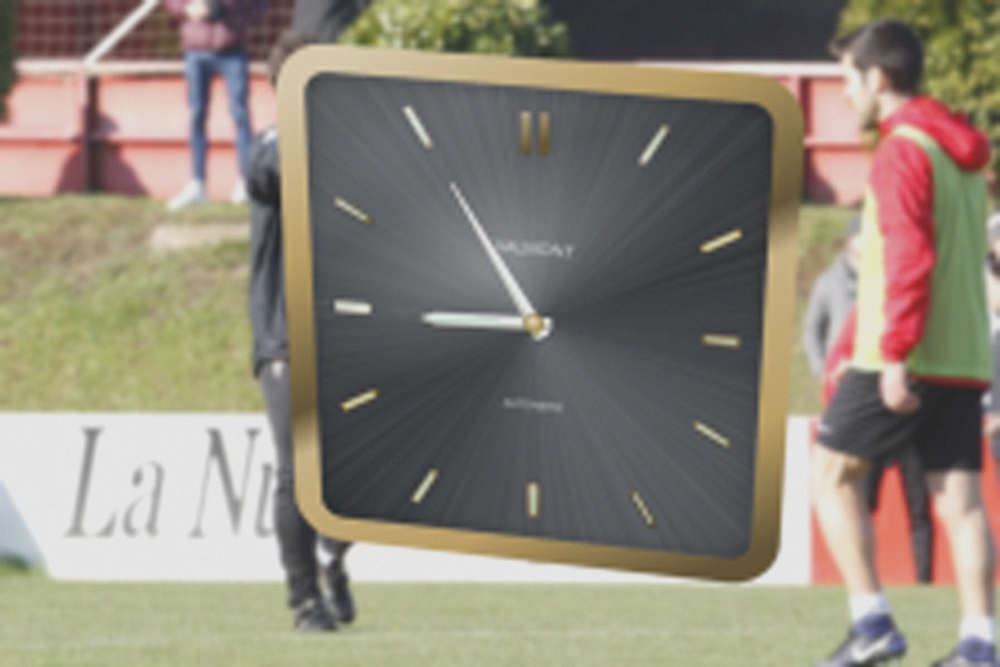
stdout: 8 h 55 min
